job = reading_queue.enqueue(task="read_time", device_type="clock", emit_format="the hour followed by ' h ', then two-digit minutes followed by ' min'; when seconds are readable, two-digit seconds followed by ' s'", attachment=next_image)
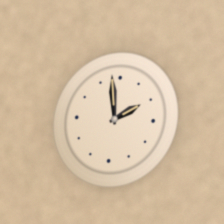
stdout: 1 h 58 min
